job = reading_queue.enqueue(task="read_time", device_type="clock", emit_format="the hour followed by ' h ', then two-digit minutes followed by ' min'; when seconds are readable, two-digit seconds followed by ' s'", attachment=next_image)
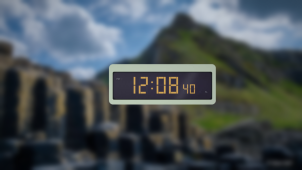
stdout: 12 h 08 min 40 s
